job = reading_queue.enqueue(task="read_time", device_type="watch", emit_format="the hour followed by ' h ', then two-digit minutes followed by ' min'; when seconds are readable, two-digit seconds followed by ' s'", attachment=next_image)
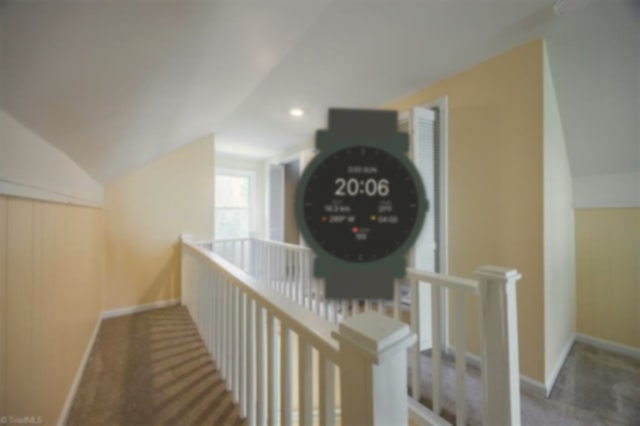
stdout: 20 h 06 min
